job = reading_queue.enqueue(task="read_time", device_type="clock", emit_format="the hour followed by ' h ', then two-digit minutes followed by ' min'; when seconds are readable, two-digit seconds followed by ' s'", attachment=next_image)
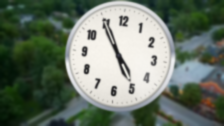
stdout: 4 h 55 min
